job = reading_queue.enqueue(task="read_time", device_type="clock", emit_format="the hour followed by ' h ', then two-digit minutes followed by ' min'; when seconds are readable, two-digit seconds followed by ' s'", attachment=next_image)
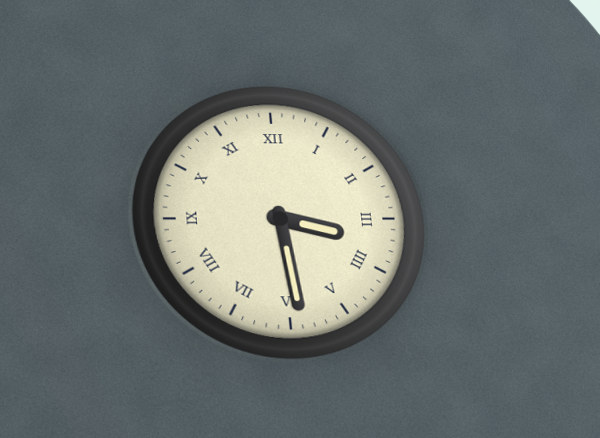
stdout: 3 h 29 min
